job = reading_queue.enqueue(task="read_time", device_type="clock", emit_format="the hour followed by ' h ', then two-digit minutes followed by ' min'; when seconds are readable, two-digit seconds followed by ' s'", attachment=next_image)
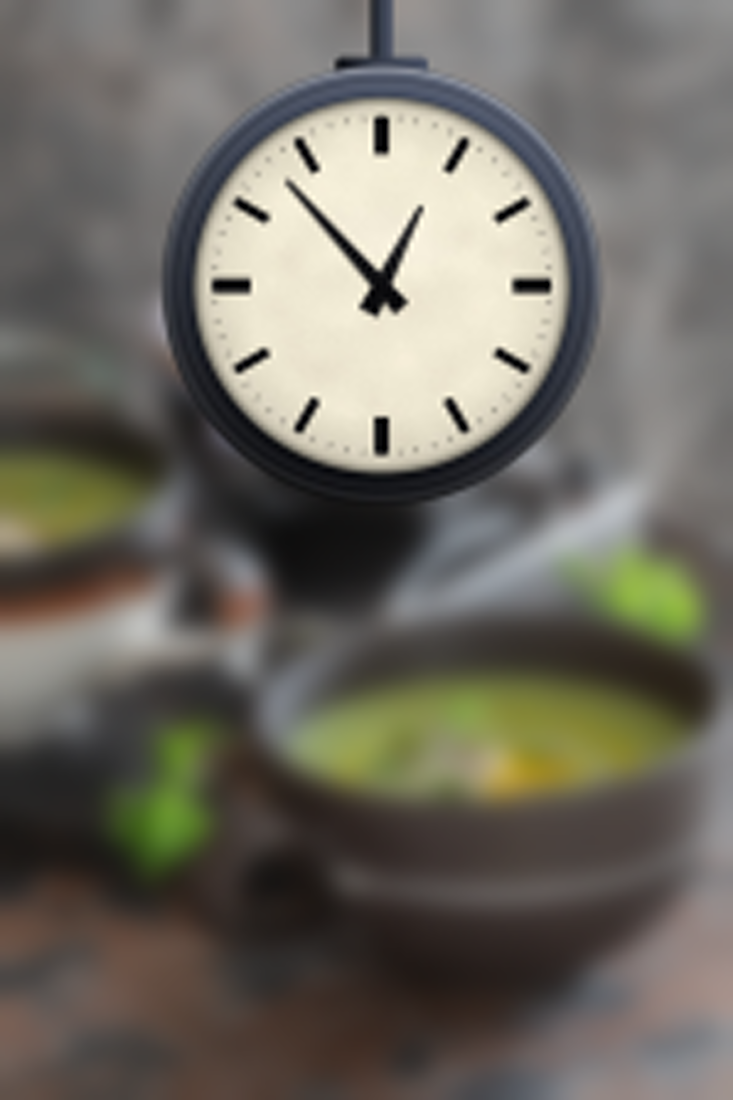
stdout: 12 h 53 min
